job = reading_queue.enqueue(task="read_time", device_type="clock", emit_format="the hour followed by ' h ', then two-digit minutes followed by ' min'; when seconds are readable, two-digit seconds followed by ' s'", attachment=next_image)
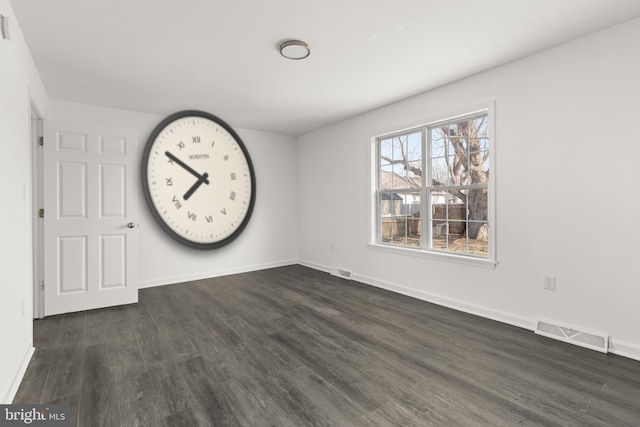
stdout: 7 h 51 min
